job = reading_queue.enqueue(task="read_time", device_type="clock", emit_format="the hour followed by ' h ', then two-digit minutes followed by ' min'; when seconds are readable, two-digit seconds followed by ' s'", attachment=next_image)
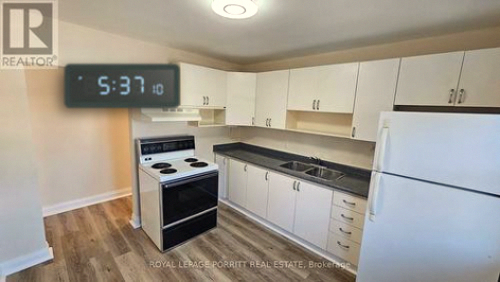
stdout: 5 h 37 min 10 s
